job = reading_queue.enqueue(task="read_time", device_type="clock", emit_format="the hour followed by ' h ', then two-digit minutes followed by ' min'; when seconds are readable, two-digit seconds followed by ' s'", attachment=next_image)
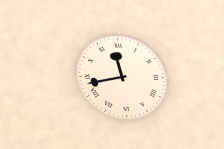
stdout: 11 h 43 min
